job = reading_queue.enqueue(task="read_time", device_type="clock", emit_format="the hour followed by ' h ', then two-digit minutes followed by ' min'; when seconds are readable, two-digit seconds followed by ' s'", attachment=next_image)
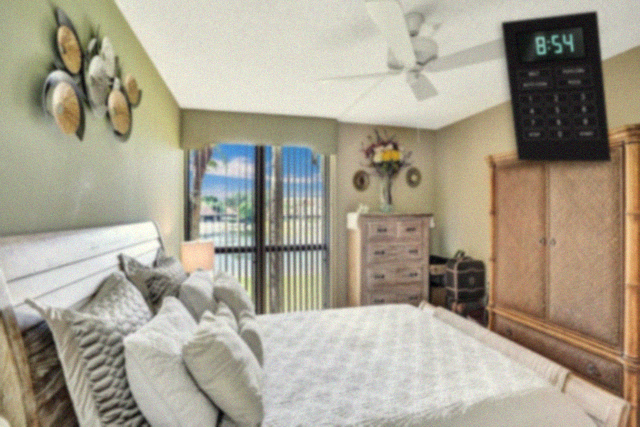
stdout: 8 h 54 min
